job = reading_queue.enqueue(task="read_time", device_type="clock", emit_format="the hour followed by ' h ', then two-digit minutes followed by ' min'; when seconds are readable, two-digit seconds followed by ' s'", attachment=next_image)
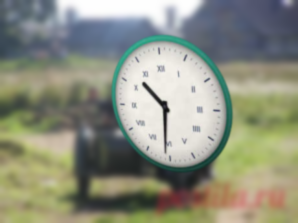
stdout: 10 h 31 min
